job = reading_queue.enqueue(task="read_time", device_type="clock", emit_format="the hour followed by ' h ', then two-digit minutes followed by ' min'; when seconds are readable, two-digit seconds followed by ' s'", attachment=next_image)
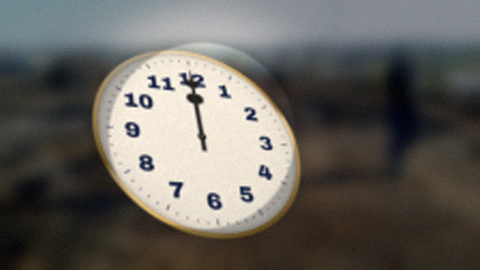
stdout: 12 h 00 min
